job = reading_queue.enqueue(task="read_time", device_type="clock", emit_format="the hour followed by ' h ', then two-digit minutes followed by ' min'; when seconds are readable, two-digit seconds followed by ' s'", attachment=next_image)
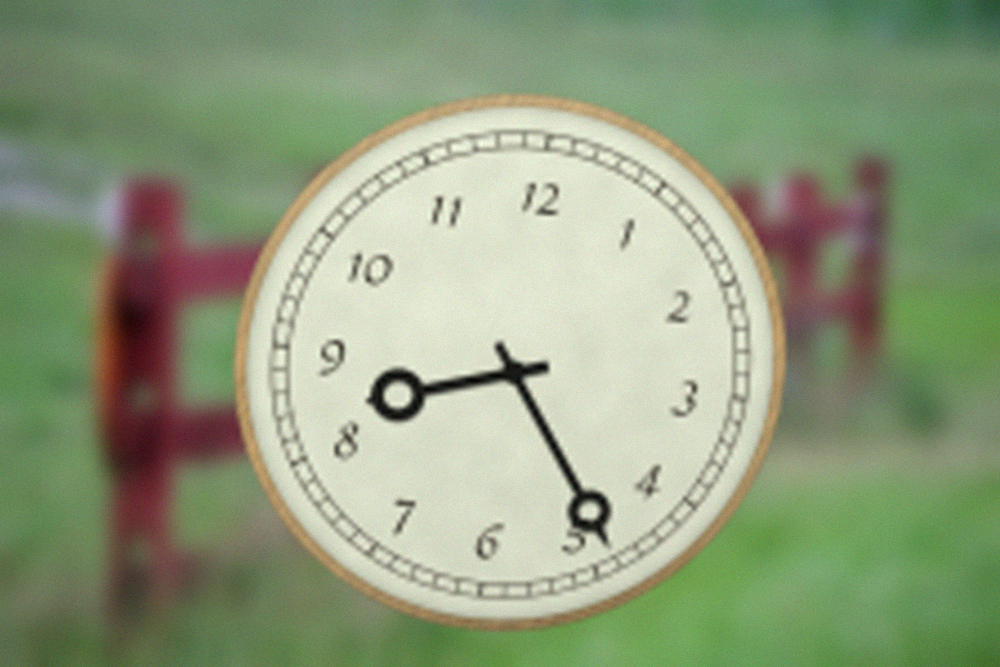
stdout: 8 h 24 min
